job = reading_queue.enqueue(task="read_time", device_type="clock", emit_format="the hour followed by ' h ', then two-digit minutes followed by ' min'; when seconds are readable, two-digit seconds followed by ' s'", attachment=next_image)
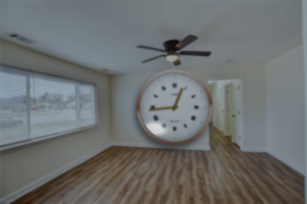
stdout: 12 h 44 min
